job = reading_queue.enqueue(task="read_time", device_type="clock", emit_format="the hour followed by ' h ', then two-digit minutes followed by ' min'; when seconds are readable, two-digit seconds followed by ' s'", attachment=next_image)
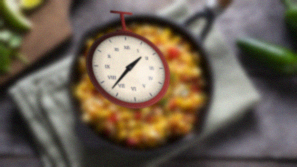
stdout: 1 h 37 min
